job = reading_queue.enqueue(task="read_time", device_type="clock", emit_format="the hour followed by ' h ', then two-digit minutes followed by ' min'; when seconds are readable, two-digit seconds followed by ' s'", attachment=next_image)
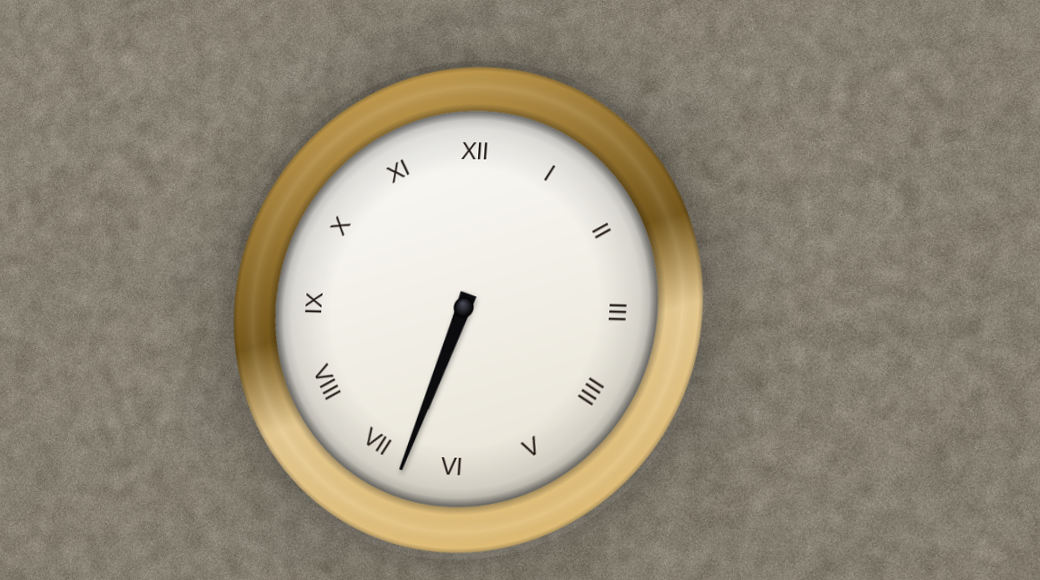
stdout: 6 h 33 min
